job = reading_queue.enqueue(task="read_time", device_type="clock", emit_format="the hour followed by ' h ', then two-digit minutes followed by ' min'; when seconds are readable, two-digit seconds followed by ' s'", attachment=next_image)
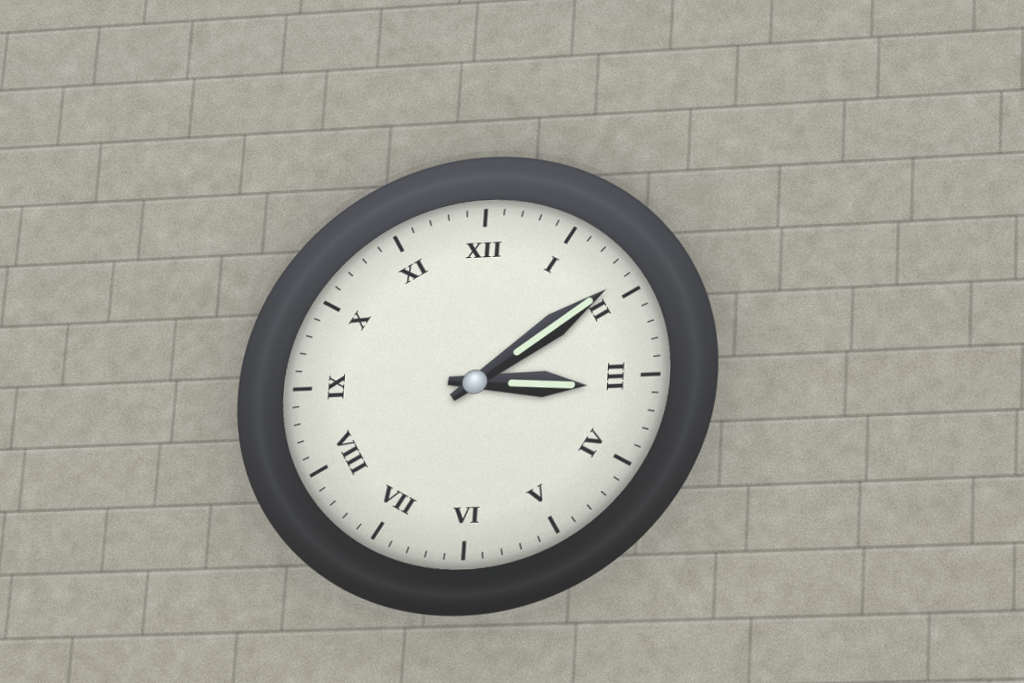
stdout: 3 h 09 min
